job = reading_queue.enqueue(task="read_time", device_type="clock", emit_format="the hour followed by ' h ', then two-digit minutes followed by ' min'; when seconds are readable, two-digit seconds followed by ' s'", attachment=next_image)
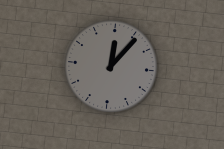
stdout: 12 h 06 min
